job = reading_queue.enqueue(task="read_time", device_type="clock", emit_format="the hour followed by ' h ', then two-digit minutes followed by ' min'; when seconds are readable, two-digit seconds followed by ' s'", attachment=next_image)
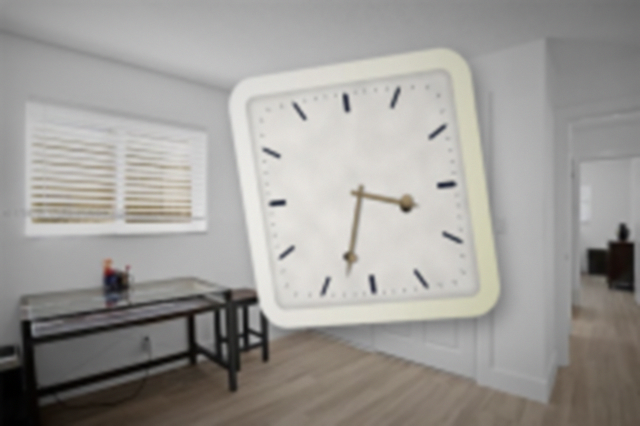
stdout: 3 h 33 min
